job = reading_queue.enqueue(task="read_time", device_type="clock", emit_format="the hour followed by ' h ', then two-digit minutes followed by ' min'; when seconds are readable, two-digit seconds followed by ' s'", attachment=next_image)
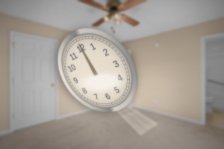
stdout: 12 h 00 min
